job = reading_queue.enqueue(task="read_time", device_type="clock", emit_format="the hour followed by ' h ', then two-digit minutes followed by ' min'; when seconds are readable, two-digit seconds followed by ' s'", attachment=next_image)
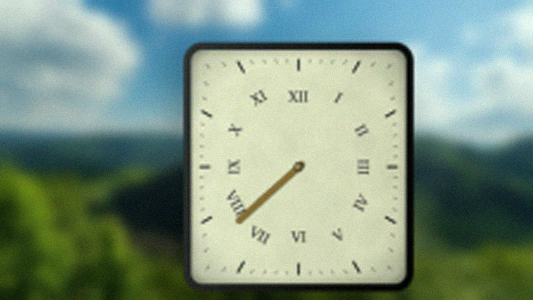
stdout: 7 h 38 min
